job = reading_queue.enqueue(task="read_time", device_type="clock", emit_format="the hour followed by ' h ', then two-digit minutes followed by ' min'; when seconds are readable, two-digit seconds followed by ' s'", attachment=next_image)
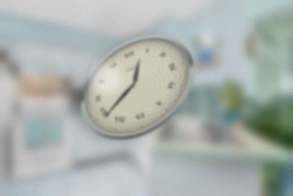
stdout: 12 h 39 min
